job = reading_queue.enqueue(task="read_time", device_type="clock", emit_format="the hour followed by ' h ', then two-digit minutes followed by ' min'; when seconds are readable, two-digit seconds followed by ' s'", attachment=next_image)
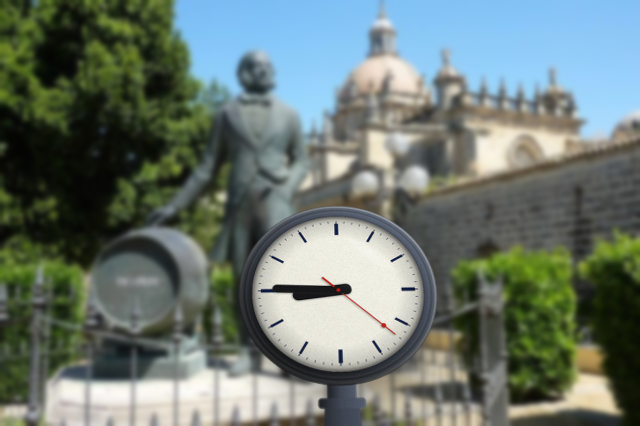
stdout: 8 h 45 min 22 s
